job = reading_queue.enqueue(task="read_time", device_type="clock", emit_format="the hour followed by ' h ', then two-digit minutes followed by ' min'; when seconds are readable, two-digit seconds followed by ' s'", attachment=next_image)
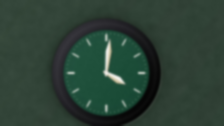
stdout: 4 h 01 min
